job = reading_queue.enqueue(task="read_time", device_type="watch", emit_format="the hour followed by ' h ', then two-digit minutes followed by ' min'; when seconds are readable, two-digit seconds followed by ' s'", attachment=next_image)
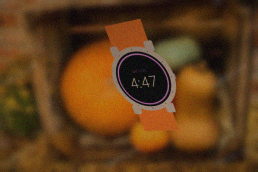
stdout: 4 h 47 min
